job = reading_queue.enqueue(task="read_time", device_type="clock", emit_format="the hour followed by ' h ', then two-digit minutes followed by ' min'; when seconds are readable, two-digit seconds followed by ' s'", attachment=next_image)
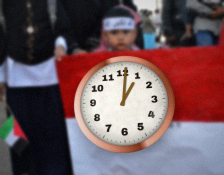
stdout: 1 h 01 min
